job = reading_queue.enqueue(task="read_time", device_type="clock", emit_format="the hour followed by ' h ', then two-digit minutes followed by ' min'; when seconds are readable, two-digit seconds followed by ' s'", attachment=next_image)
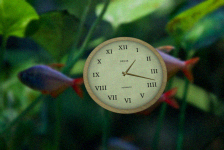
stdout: 1 h 18 min
